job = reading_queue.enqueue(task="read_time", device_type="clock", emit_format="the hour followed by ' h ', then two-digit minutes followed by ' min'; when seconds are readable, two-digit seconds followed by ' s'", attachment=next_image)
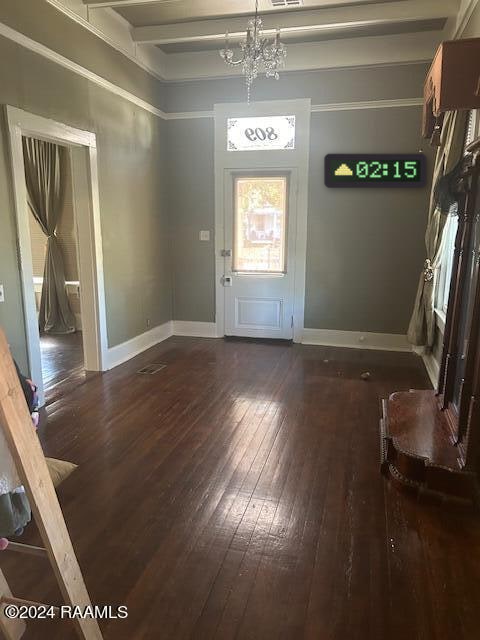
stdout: 2 h 15 min
